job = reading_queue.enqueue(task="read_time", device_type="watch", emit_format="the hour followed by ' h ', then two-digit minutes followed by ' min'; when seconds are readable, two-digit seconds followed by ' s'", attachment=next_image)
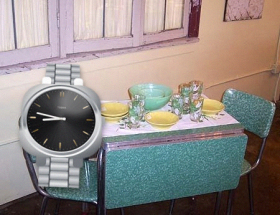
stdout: 8 h 47 min
